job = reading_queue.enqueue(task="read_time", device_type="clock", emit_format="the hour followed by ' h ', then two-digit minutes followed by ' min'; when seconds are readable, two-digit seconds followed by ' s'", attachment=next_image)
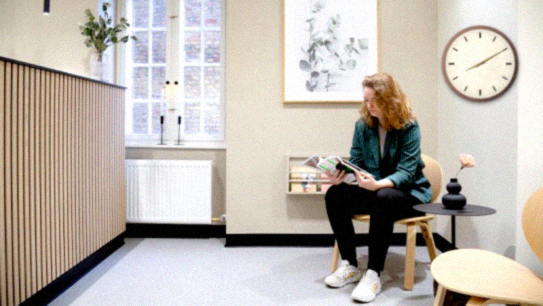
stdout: 8 h 10 min
